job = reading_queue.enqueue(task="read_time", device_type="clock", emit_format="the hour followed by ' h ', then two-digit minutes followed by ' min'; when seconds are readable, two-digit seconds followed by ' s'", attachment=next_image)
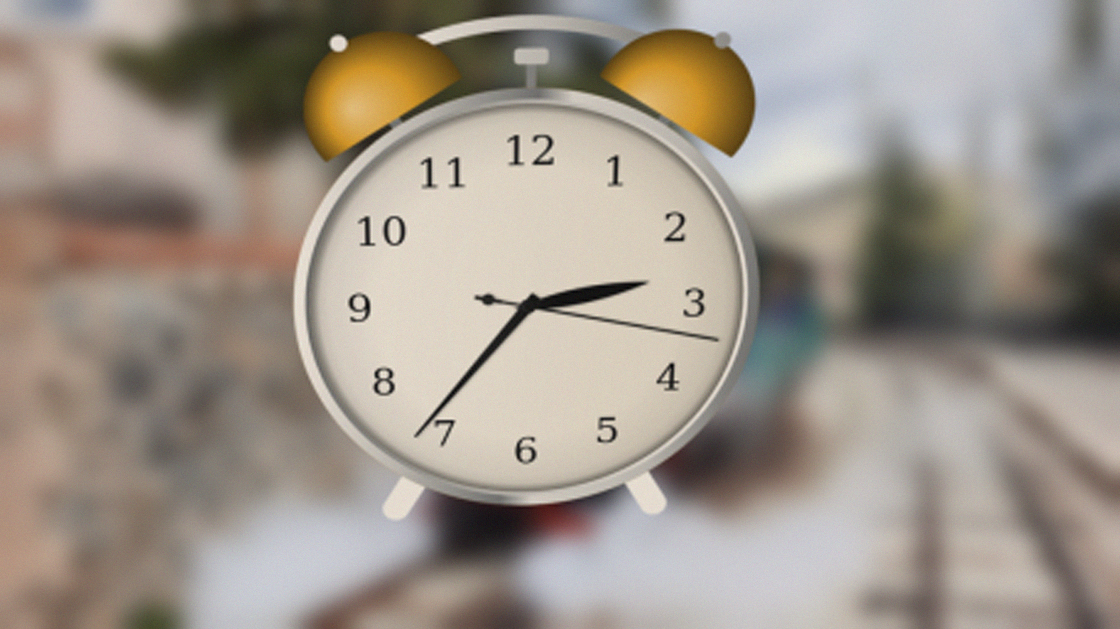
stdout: 2 h 36 min 17 s
